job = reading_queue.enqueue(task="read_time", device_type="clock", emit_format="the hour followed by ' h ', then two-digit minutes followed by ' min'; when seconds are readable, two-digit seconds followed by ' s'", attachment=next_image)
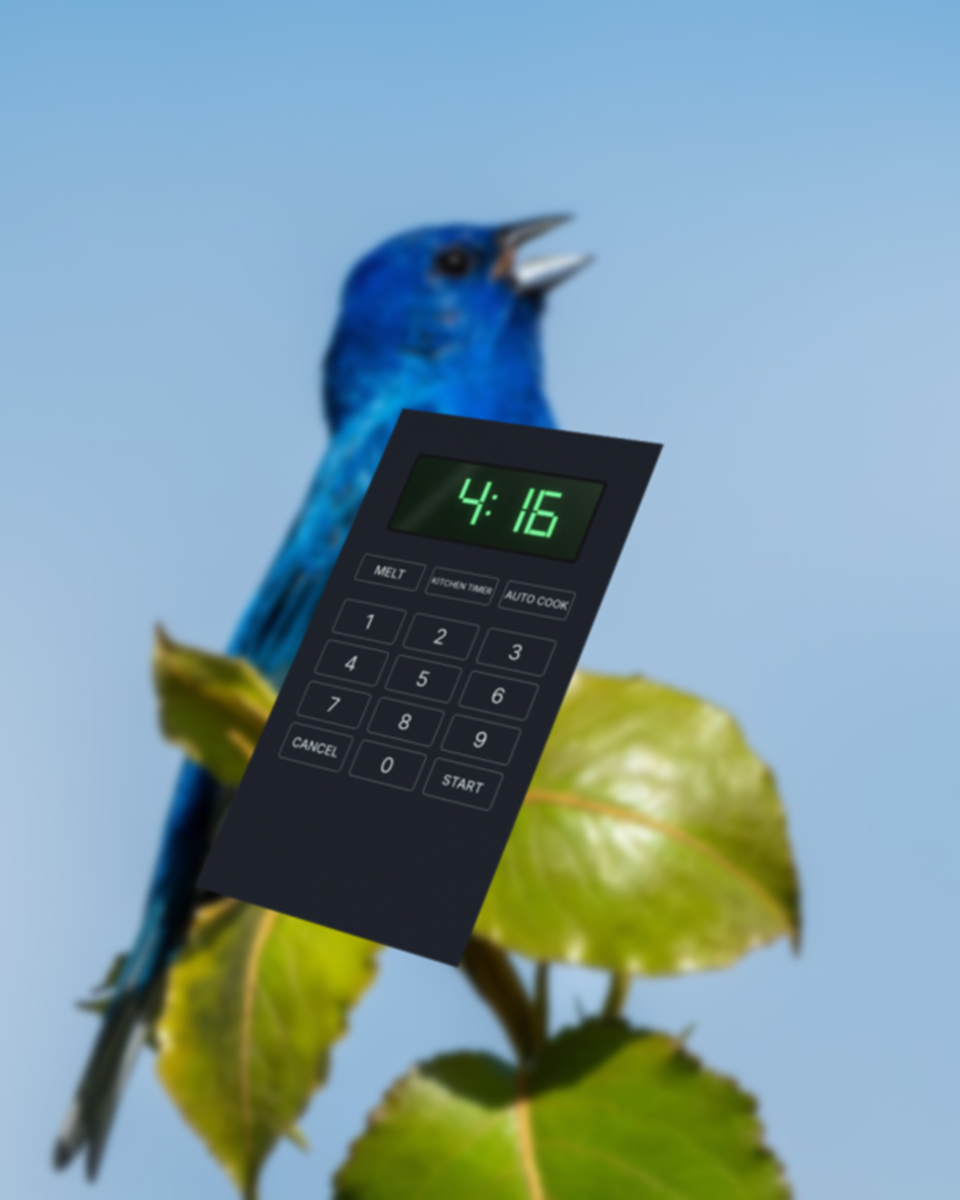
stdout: 4 h 16 min
